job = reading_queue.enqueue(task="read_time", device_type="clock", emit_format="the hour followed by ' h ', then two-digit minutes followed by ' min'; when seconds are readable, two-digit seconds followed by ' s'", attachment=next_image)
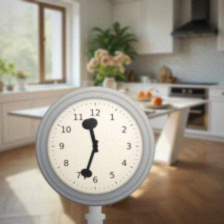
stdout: 11 h 33 min
